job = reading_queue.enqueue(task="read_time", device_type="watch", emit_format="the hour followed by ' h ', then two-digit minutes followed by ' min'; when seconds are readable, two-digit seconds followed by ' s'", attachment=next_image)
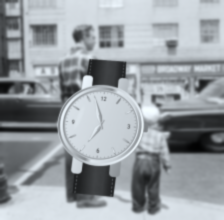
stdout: 6 h 57 min
